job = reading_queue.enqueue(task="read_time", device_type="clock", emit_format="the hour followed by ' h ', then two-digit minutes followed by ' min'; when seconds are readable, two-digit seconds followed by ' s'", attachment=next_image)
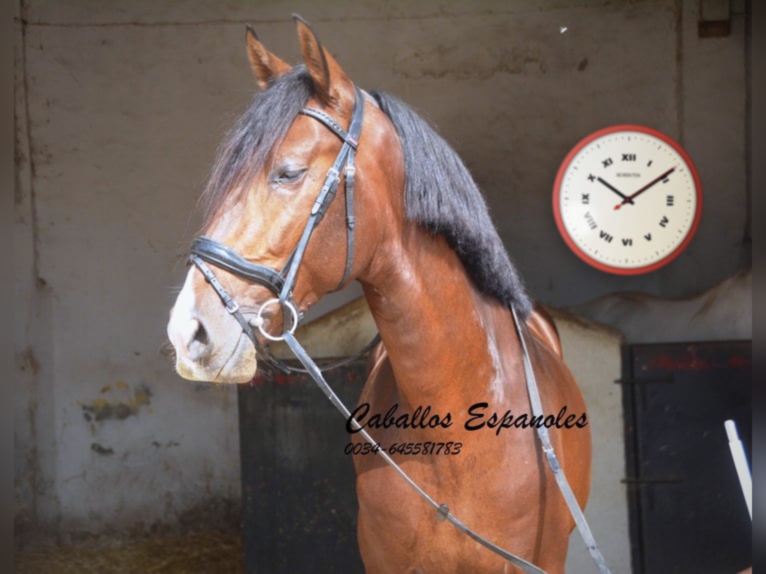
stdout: 10 h 09 min 09 s
